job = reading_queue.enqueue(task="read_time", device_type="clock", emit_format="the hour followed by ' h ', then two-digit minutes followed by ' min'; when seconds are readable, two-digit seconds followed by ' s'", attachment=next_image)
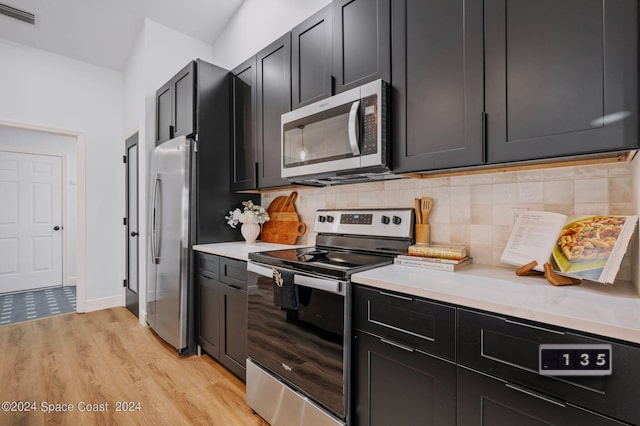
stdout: 1 h 35 min
